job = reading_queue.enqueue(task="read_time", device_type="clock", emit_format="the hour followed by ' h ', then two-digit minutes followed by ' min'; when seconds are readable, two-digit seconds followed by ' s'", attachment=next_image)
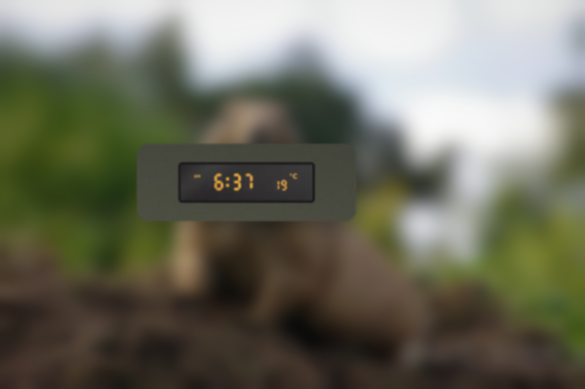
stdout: 6 h 37 min
